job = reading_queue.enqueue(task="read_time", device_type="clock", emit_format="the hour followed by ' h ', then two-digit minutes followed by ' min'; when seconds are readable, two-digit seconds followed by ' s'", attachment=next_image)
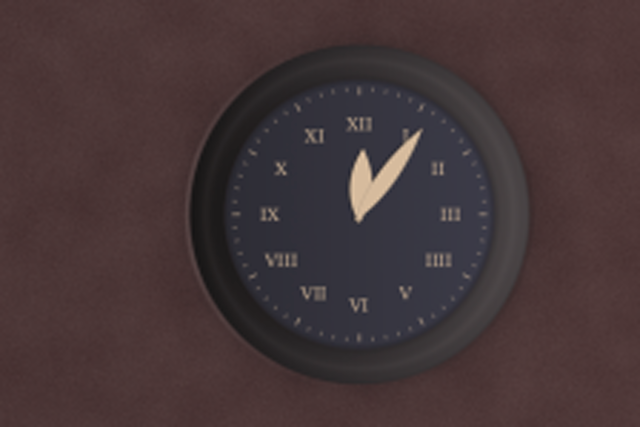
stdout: 12 h 06 min
